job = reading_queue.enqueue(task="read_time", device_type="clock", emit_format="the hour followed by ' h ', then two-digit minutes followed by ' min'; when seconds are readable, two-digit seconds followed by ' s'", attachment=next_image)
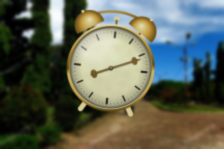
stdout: 8 h 11 min
